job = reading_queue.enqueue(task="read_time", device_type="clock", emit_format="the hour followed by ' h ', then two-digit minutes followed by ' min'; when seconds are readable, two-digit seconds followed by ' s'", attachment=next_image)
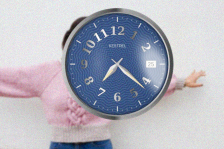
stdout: 7 h 22 min
